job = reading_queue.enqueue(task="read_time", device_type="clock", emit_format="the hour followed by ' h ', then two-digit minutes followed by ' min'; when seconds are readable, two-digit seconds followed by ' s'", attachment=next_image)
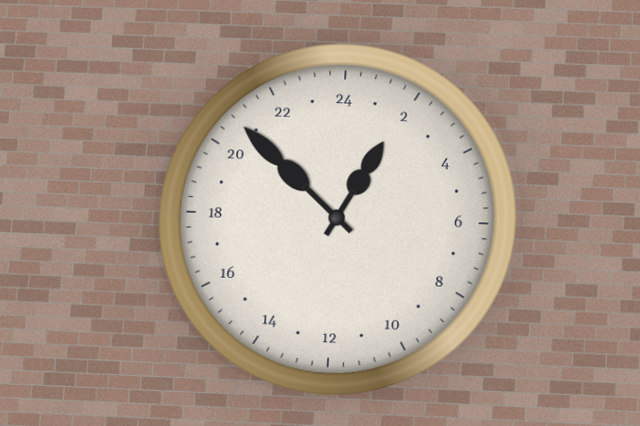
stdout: 1 h 52 min
